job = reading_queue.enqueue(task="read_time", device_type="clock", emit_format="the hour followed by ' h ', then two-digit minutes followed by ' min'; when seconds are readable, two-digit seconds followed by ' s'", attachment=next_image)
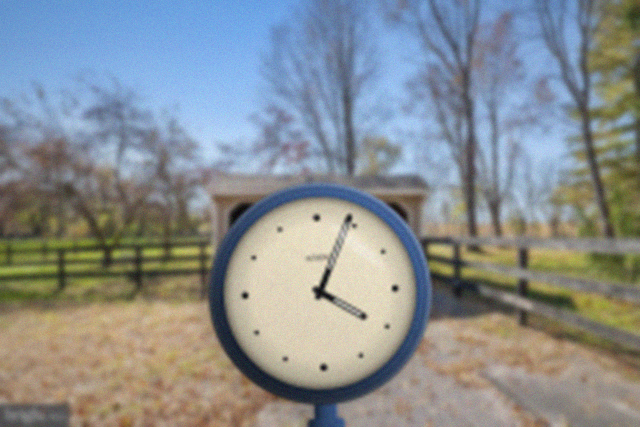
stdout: 4 h 04 min
